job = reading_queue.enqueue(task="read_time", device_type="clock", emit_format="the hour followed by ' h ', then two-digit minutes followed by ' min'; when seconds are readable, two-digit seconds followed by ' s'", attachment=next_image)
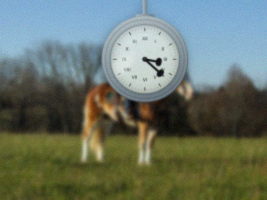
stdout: 3 h 22 min
